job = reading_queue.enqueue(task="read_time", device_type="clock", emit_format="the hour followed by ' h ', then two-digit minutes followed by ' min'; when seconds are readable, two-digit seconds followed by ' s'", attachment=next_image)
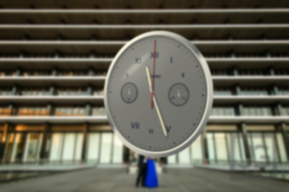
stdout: 11 h 26 min
